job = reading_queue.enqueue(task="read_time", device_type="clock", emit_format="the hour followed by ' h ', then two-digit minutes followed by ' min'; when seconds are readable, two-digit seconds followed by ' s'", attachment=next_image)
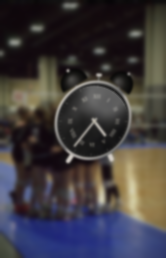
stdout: 4 h 36 min
